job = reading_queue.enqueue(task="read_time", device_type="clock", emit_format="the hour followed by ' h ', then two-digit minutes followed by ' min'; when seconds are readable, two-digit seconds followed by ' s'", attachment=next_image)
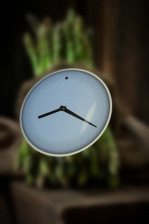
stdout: 8 h 20 min
